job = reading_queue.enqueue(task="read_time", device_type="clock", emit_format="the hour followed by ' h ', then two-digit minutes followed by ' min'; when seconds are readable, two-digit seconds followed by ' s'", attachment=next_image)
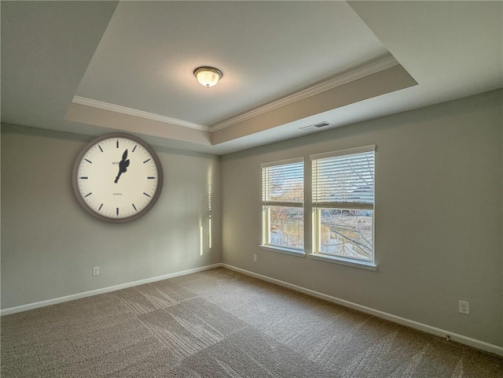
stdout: 1 h 03 min
